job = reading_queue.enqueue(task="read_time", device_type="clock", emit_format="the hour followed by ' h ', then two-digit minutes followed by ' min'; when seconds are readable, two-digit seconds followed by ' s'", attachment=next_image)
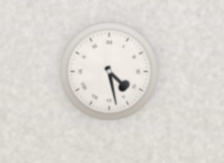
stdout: 4 h 28 min
